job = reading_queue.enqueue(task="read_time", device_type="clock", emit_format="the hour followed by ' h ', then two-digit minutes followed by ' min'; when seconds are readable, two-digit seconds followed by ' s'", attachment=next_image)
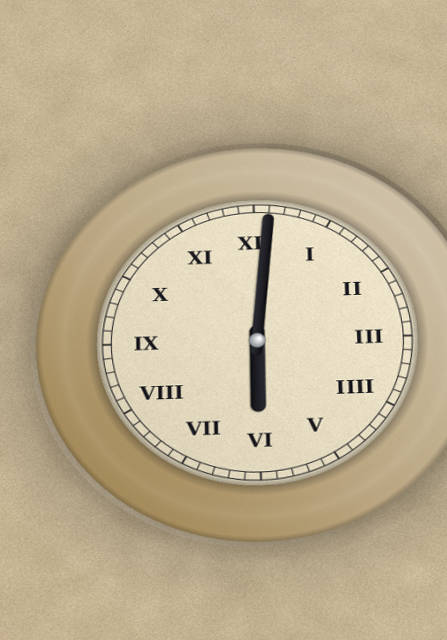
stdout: 6 h 01 min
